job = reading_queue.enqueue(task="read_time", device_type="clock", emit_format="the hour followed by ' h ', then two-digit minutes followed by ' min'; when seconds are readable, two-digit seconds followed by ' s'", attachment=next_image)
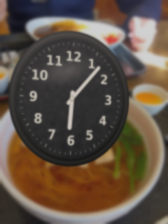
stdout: 6 h 07 min
